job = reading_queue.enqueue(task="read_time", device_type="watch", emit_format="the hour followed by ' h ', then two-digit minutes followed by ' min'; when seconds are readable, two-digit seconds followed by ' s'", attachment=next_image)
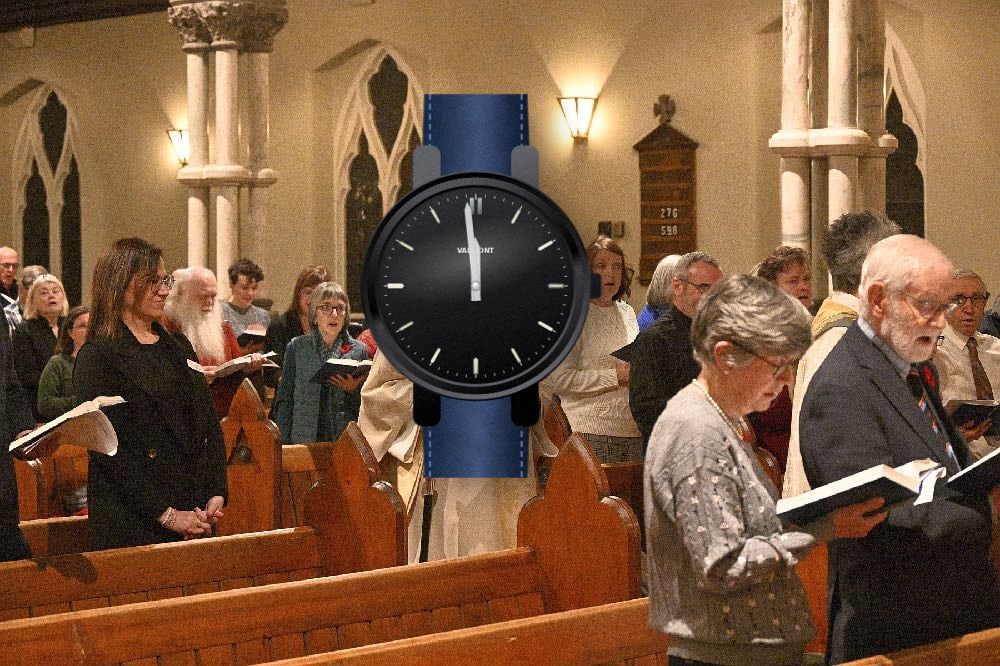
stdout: 11 h 59 min
